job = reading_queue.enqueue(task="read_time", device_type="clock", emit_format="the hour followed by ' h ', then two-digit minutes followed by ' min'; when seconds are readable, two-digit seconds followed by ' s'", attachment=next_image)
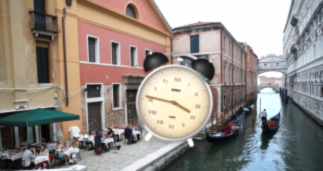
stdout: 3 h 46 min
